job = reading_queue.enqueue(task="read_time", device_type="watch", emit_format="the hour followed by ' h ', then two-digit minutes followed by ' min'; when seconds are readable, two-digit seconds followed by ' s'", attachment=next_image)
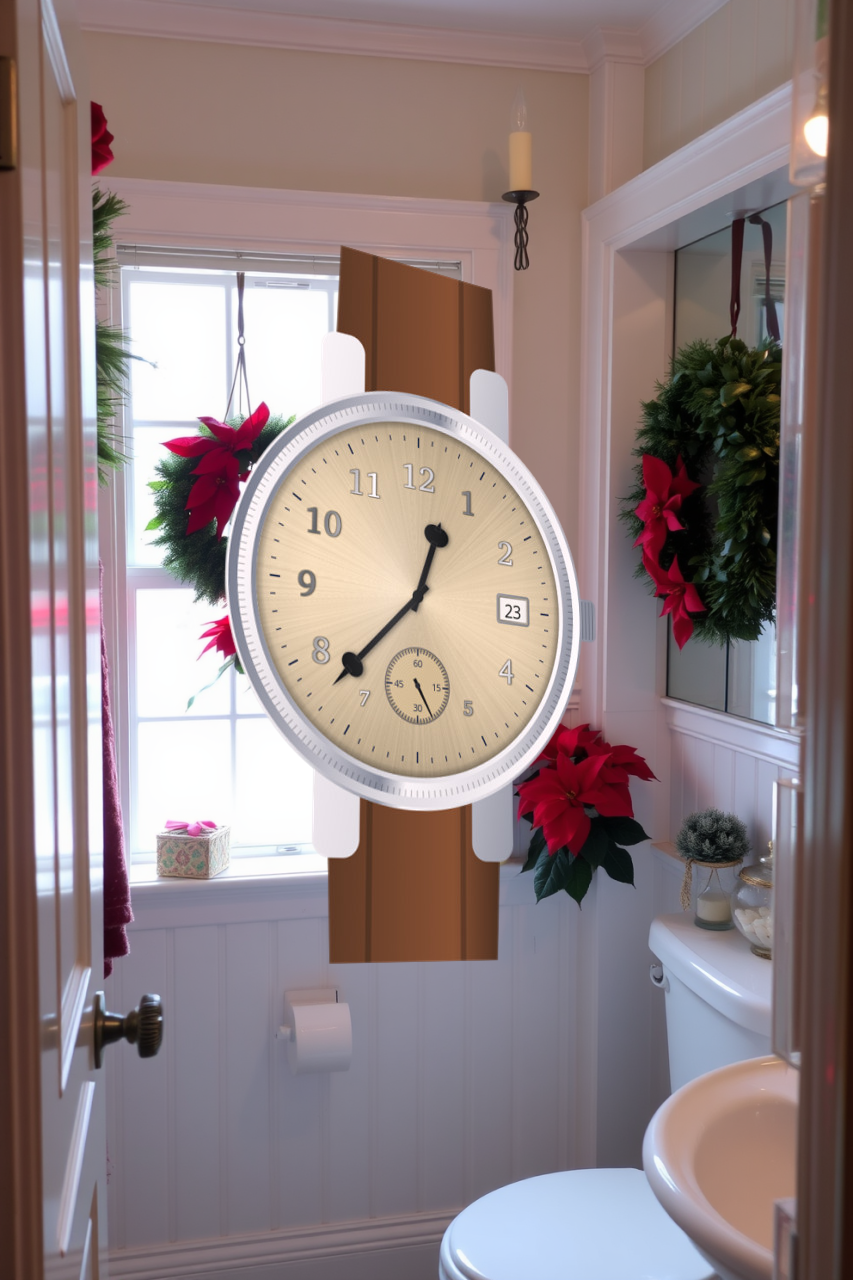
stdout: 12 h 37 min 25 s
